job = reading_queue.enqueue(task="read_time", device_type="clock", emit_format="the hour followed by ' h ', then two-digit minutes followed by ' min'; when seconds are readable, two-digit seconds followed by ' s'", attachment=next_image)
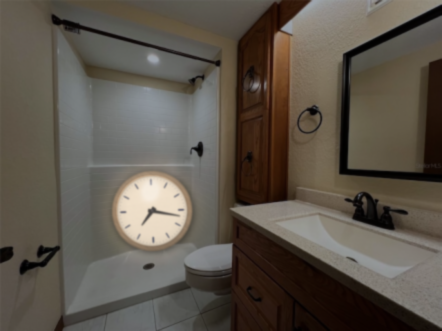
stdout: 7 h 17 min
